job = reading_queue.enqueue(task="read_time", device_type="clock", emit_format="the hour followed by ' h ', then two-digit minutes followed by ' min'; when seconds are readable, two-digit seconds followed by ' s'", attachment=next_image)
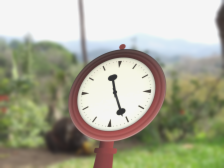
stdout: 11 h 26 min
